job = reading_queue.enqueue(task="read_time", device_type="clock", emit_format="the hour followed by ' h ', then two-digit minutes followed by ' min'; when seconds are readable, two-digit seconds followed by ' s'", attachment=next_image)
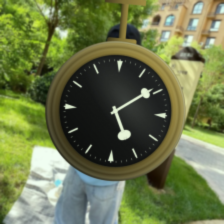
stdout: 5 h 09 min
